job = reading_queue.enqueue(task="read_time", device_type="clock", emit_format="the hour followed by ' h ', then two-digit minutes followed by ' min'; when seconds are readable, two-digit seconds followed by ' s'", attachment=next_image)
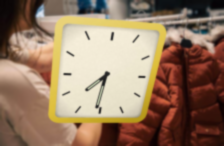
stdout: 7 h 31 min
